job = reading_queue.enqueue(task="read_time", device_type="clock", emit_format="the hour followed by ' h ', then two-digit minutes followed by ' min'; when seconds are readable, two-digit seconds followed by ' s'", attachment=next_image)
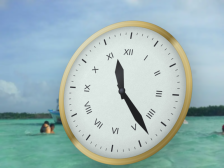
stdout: 11 h 23 min
